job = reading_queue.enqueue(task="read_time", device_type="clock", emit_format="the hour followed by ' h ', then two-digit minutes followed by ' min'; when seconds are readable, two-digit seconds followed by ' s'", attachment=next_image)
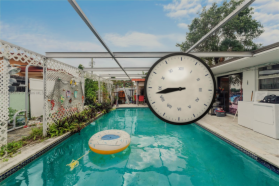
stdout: 8 h 43 min
